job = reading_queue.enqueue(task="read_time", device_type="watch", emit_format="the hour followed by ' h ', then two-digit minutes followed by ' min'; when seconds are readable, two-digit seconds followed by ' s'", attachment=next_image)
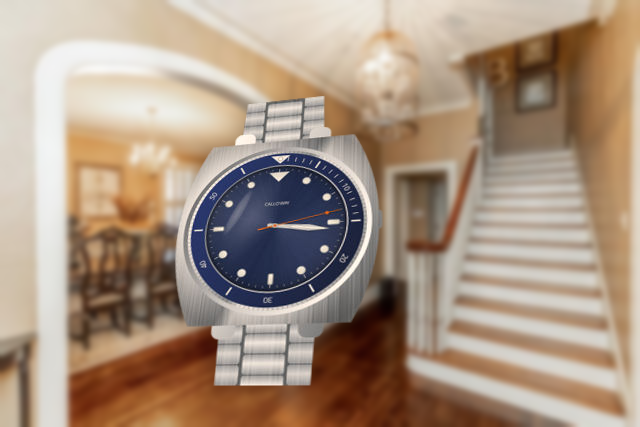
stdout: 3 h 16 min 13 s
